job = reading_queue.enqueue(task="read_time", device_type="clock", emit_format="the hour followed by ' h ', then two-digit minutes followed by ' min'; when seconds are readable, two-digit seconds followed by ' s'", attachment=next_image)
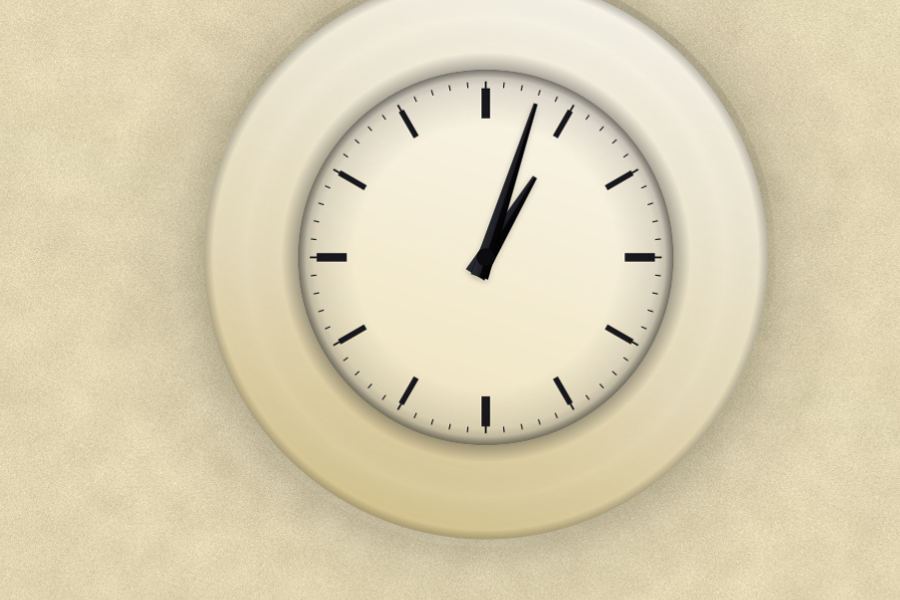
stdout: 1 h 03 min
